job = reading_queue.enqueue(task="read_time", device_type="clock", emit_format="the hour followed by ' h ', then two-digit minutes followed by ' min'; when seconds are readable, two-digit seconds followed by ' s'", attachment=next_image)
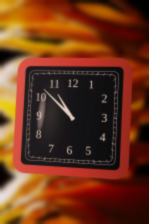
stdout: 10 h 52 min
